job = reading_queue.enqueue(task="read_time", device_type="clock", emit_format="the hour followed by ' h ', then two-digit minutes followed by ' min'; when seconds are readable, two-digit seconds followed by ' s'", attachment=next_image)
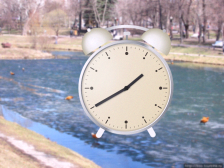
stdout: 1 h 40 min
